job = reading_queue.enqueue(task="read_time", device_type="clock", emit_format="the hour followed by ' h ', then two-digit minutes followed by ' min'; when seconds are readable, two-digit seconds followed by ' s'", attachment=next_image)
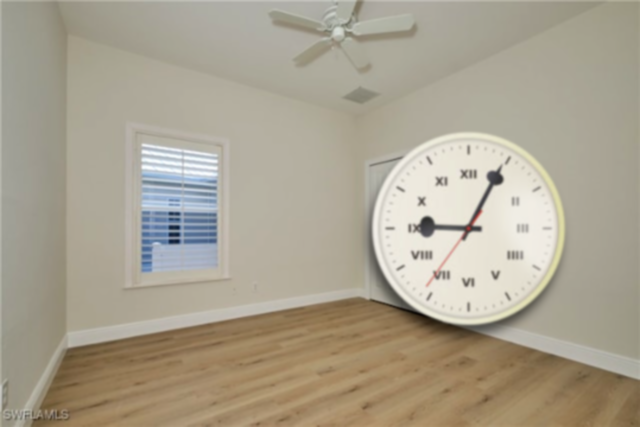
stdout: 9 h 04 min 36 s
